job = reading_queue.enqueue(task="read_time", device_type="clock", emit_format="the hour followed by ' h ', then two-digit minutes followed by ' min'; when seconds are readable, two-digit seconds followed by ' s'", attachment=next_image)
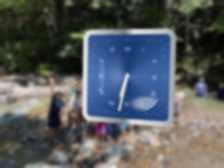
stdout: 6 h 32 min
